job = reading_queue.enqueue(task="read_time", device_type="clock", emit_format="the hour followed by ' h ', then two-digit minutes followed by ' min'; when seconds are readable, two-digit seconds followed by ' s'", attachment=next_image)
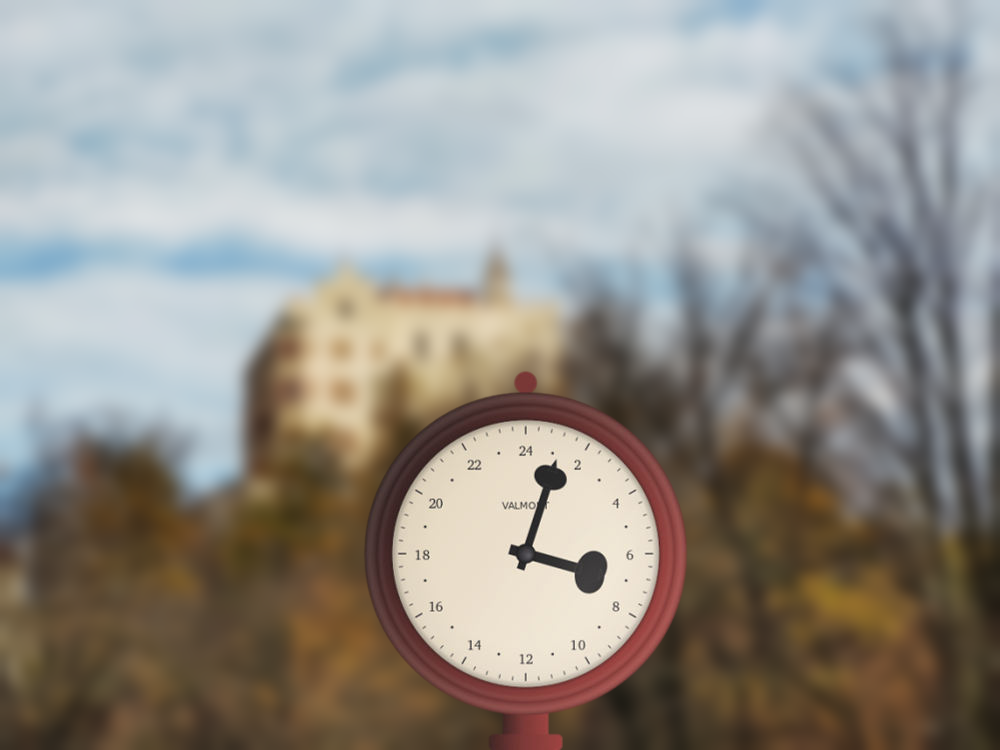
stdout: 7 h 03 min
